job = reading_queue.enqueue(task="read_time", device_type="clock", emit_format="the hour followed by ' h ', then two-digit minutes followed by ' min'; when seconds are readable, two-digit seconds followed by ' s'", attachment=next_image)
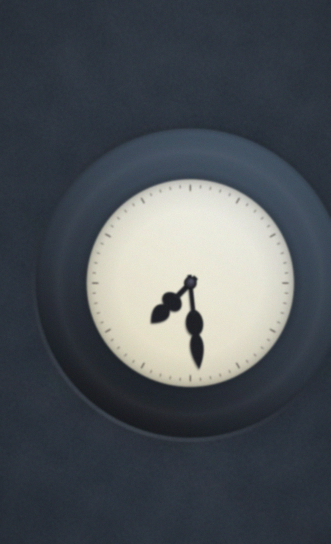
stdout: 7 h 29 min
